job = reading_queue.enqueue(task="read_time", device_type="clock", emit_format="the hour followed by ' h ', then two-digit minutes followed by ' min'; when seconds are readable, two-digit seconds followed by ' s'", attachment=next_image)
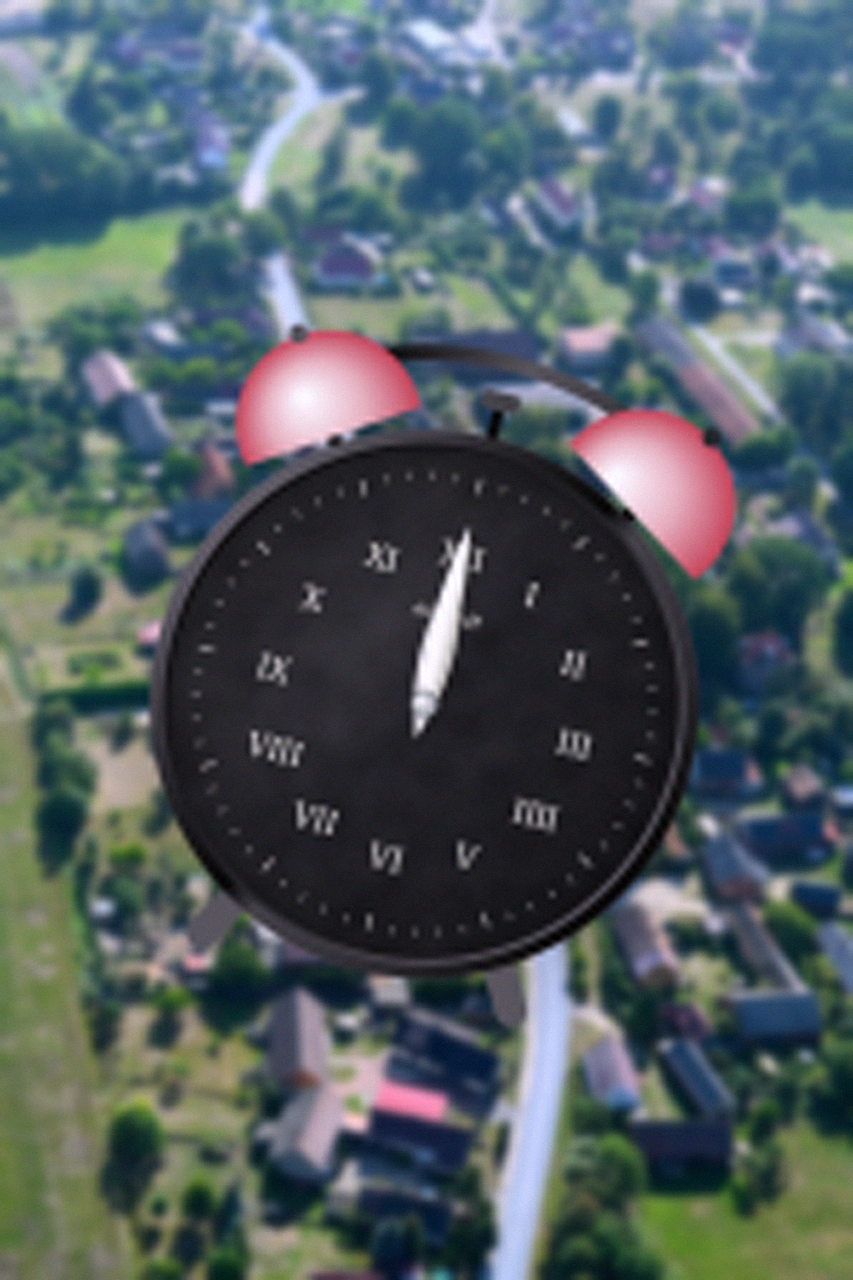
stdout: 12 h 00 min
